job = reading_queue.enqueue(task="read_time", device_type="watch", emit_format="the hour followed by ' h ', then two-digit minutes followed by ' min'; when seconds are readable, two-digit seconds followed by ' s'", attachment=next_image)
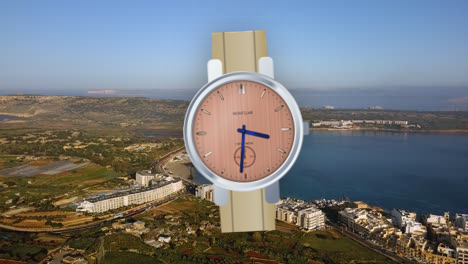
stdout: 3 h 31 min
